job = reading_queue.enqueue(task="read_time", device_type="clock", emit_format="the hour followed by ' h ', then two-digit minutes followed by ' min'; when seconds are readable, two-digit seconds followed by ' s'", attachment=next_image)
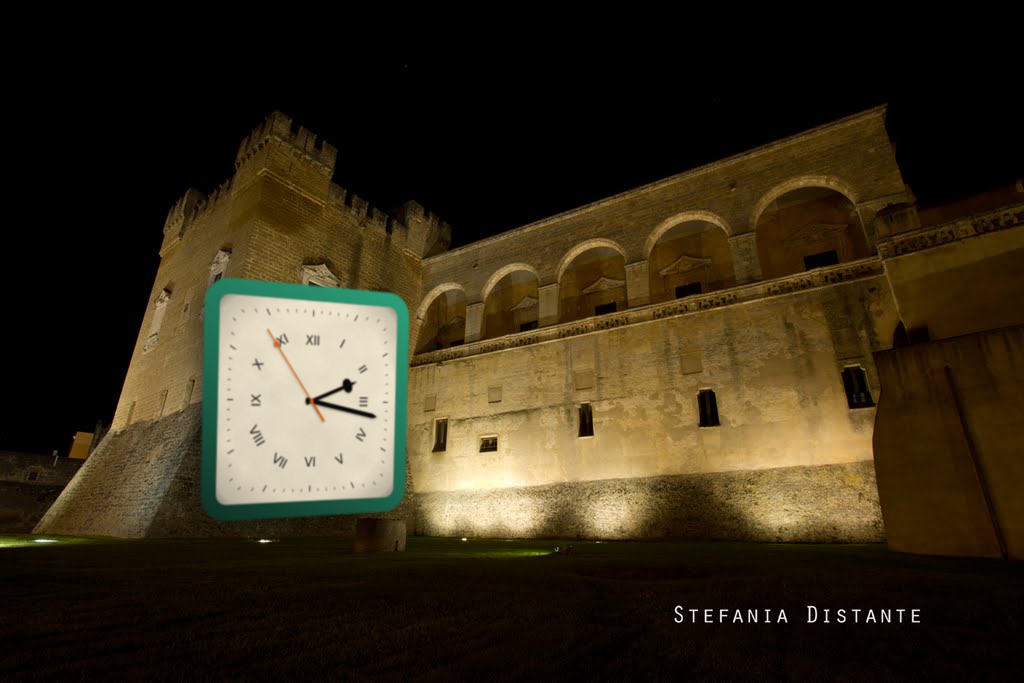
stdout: 2 h 16 min 54 s
